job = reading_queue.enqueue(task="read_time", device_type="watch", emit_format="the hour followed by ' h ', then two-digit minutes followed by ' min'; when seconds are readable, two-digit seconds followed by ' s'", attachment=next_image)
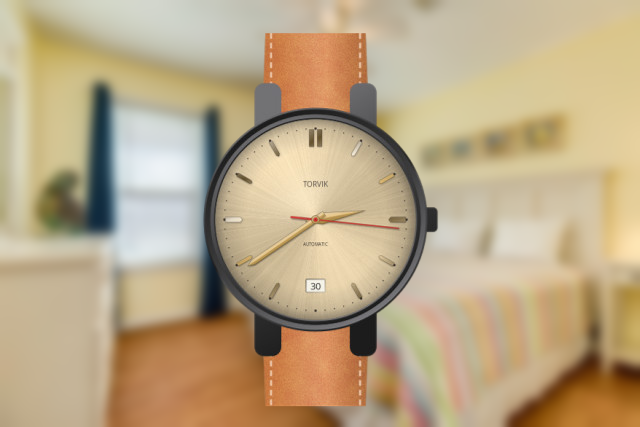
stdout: 2 h 39 min 16 s
